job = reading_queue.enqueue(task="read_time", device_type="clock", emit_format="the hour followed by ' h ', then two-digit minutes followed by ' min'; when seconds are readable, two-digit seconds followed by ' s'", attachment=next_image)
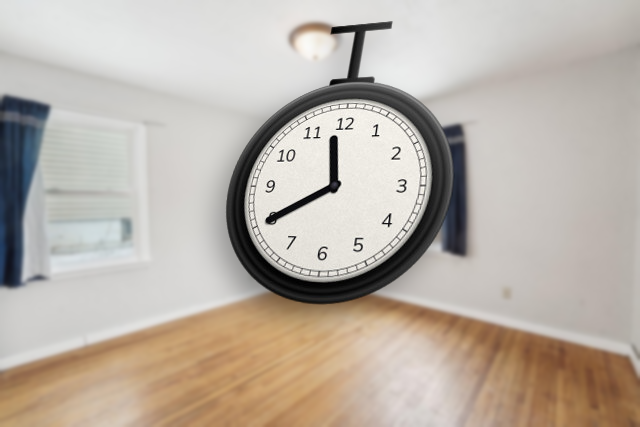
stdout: 11 h 40 min
